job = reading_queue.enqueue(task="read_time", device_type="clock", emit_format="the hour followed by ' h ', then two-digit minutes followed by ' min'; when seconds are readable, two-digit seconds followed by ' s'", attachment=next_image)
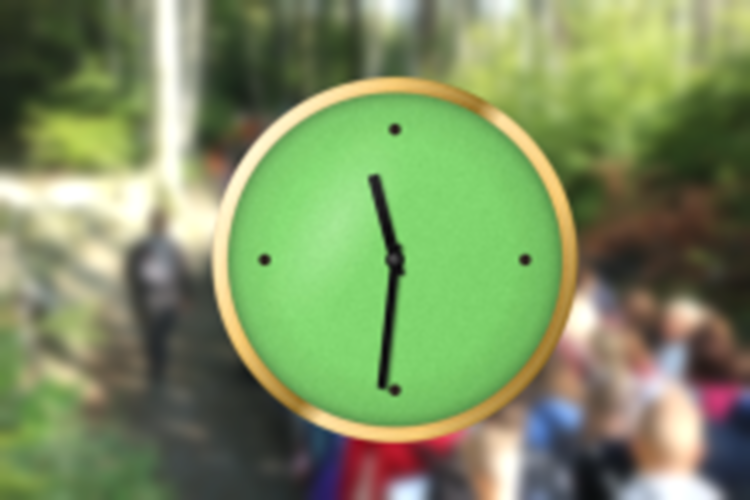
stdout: 11 h 31 min
